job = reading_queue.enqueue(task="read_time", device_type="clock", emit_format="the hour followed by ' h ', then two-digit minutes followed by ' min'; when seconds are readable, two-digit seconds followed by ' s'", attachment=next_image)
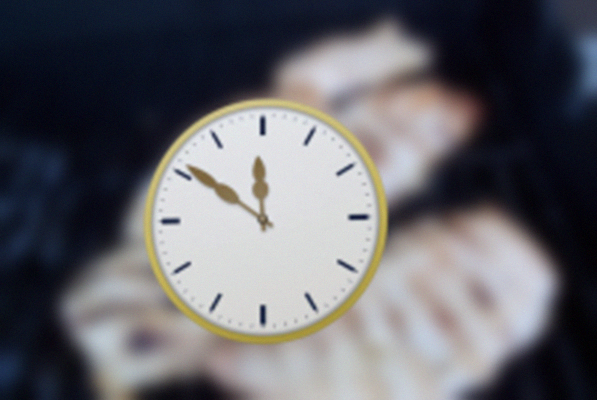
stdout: 11 h 51 min
